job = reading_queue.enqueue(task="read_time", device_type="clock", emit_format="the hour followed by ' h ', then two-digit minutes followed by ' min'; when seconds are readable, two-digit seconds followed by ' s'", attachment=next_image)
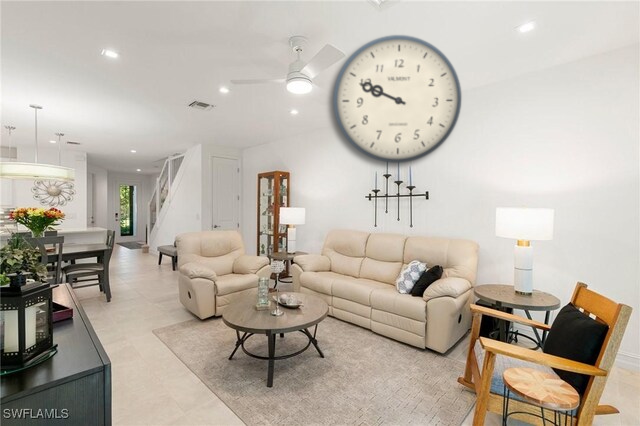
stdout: 9 h 49 min
